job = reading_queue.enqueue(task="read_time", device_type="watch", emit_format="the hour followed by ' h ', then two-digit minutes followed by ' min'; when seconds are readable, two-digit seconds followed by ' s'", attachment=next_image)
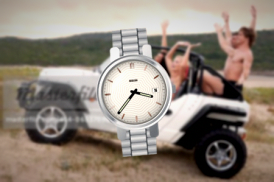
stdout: 3 h 37 min
